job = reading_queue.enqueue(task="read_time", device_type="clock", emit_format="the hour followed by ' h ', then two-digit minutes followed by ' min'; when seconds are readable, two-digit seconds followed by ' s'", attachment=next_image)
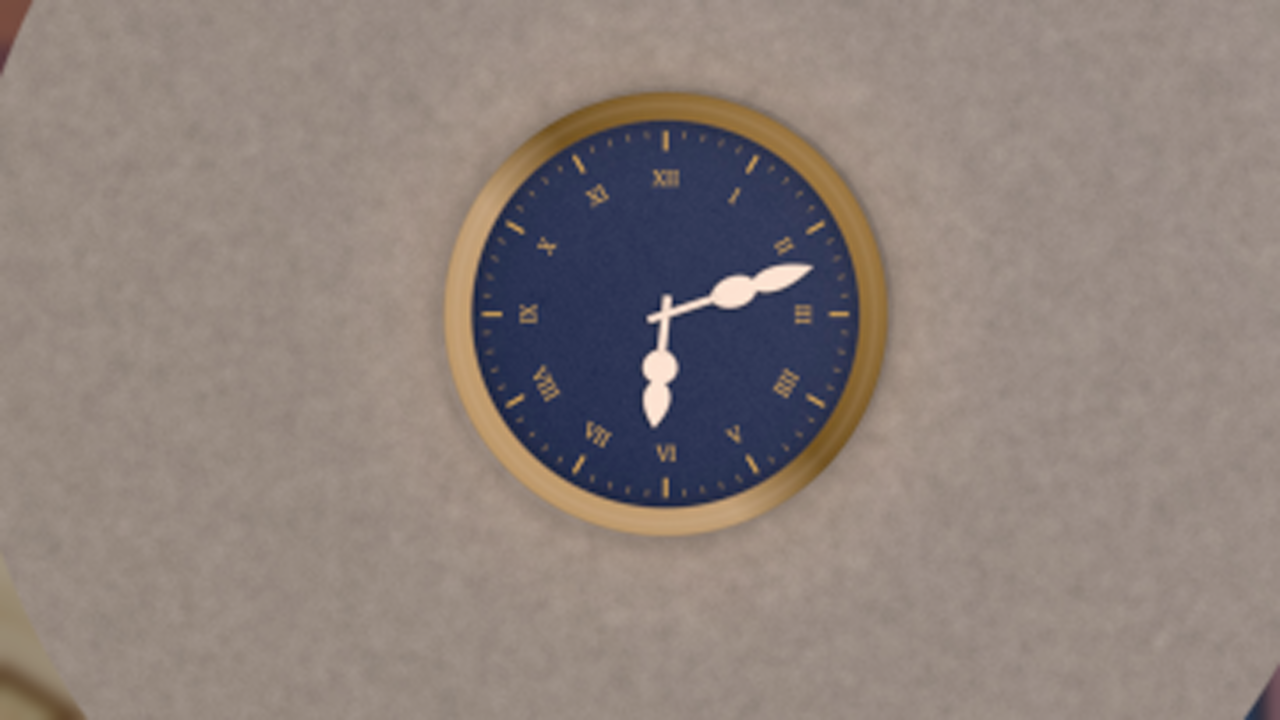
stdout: 6 h 12 min
